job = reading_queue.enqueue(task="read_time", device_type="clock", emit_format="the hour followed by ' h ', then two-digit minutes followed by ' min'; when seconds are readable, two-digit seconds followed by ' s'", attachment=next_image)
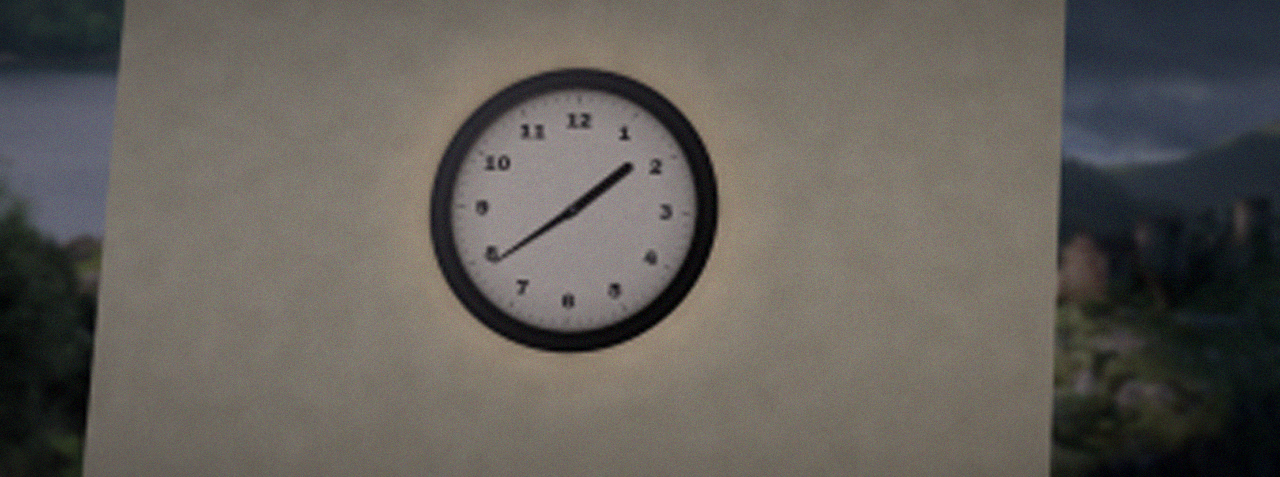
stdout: 1 h 39 min
